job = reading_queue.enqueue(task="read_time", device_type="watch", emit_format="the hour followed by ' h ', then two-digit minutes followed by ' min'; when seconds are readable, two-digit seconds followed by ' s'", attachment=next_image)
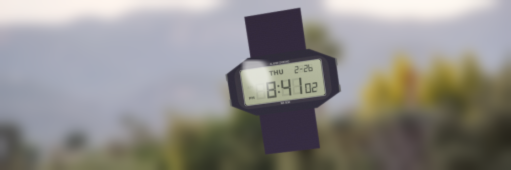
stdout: 8 h 41 min 02 s
